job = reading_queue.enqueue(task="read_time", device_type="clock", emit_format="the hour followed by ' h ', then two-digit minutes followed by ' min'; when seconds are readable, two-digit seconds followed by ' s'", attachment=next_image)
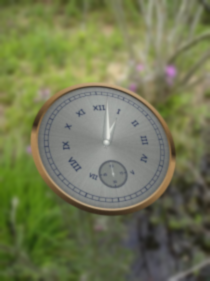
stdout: 1 h 02 min
